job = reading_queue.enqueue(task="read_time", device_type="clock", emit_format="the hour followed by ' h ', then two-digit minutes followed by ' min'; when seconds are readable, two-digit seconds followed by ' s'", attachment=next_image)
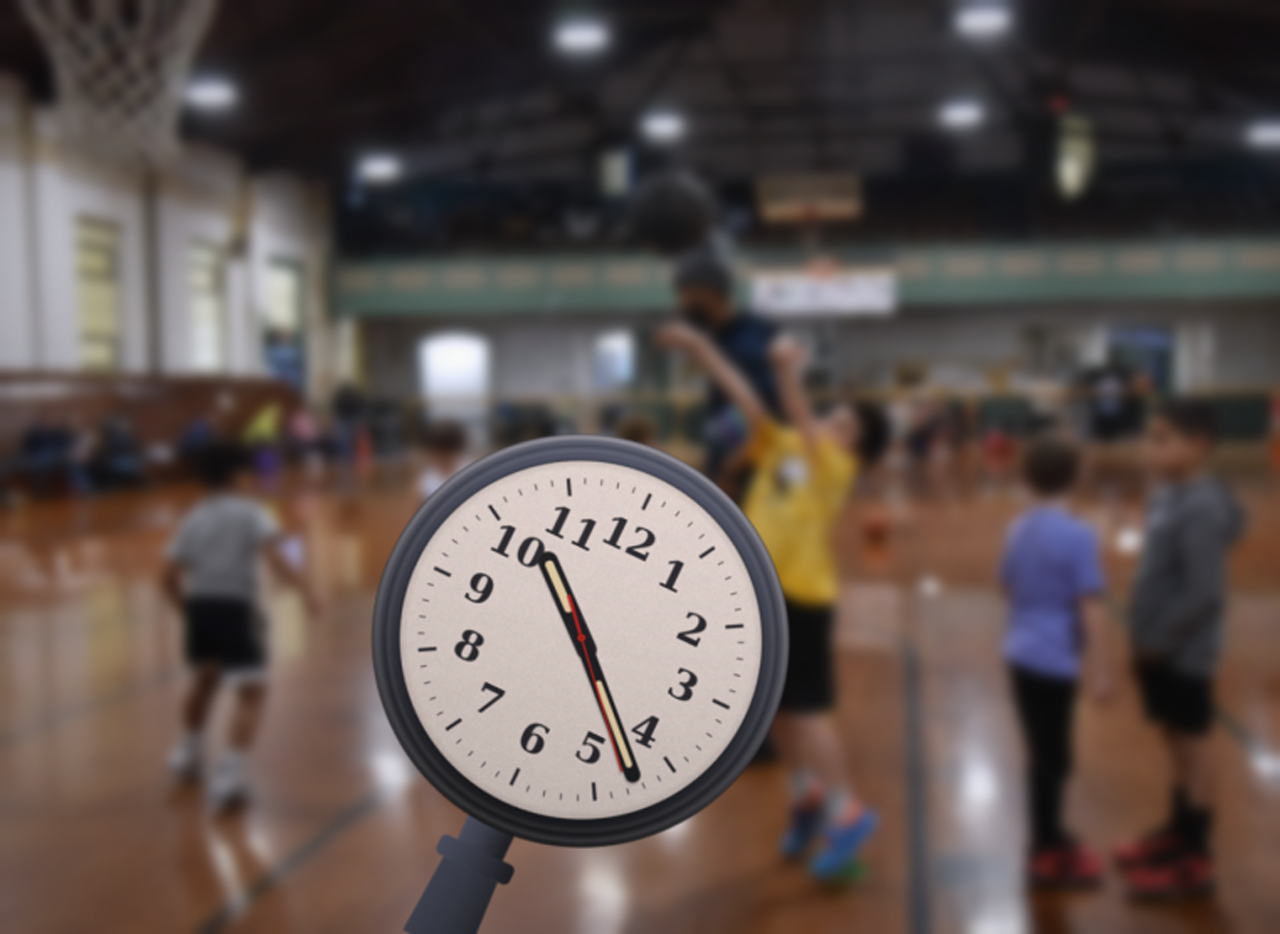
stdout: 10 h 22 min 23 s
